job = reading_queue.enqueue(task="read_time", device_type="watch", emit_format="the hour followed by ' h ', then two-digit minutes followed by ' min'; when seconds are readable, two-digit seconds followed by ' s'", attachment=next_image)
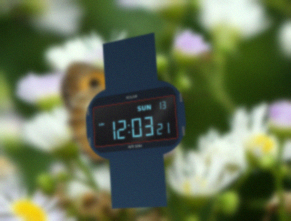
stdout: 12 h 03 min
